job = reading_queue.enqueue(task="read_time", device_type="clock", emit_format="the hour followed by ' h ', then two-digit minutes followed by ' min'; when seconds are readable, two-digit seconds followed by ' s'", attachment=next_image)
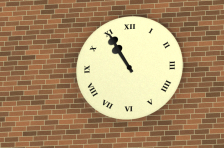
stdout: 10 h 55 min
